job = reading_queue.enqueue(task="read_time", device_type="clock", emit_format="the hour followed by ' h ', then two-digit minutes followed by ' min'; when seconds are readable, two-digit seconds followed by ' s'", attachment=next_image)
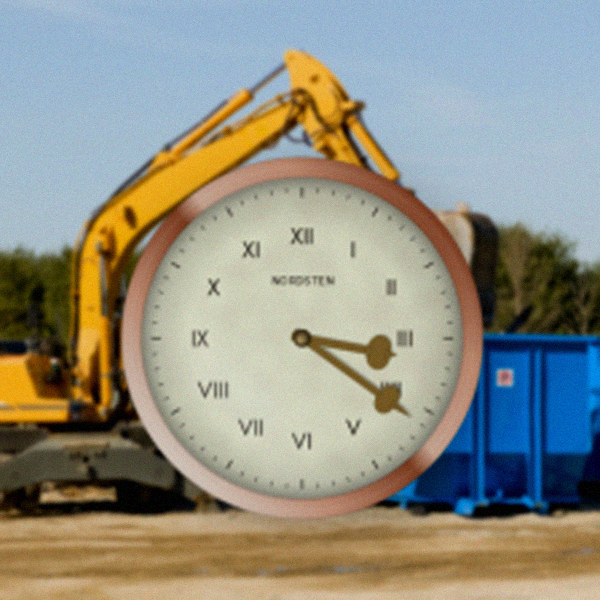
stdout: 3 h 21 min
